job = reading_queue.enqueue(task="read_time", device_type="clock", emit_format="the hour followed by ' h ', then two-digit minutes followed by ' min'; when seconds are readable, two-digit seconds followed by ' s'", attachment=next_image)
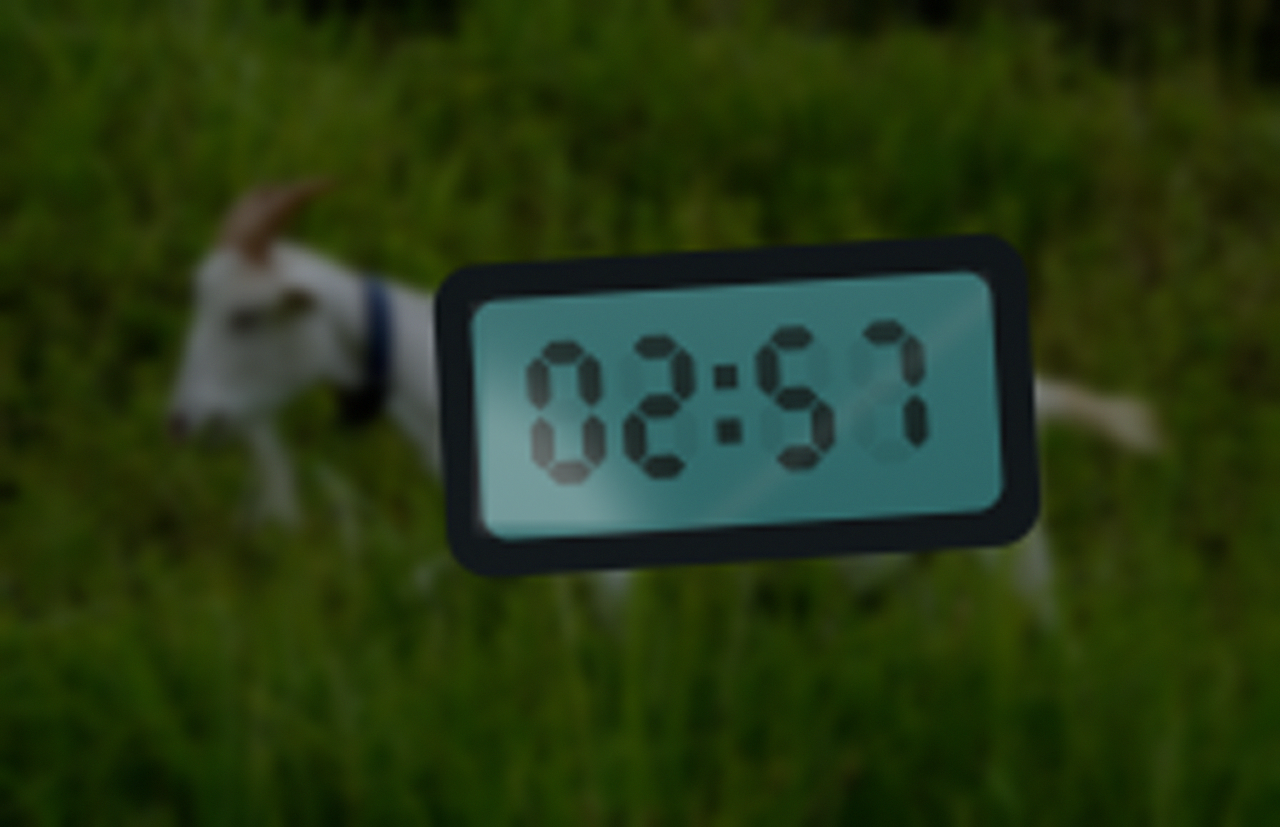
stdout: 2 h 57 min
